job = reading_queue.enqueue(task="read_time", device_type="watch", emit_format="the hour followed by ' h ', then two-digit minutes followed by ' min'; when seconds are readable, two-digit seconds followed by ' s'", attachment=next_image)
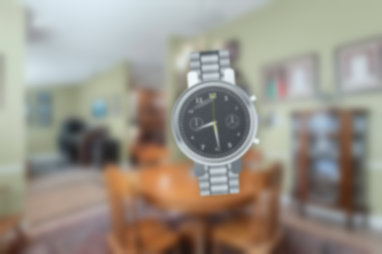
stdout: 8 h 29 min
